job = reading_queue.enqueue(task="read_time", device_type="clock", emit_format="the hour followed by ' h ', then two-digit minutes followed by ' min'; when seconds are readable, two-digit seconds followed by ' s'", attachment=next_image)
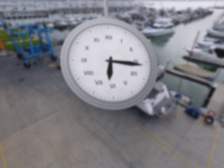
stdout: 6 h 16 min
